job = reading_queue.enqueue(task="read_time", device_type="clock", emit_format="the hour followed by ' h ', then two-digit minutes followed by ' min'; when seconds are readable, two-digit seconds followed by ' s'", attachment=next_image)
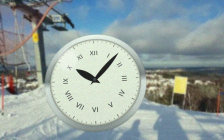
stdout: 10 h 07 min
